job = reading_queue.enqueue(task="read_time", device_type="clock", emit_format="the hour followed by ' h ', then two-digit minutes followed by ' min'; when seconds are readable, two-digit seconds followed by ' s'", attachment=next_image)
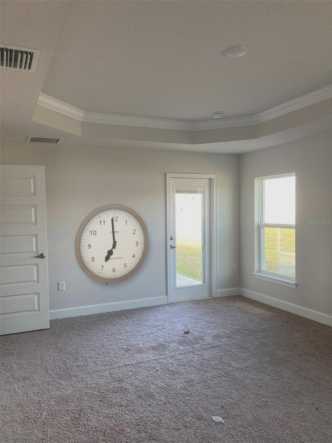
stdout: 6 h 59 min
